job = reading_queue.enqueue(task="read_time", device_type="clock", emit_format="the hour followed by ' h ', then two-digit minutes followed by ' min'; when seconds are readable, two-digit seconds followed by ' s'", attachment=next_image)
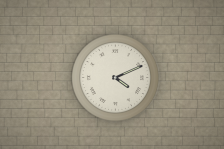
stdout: 4 h 11 min
